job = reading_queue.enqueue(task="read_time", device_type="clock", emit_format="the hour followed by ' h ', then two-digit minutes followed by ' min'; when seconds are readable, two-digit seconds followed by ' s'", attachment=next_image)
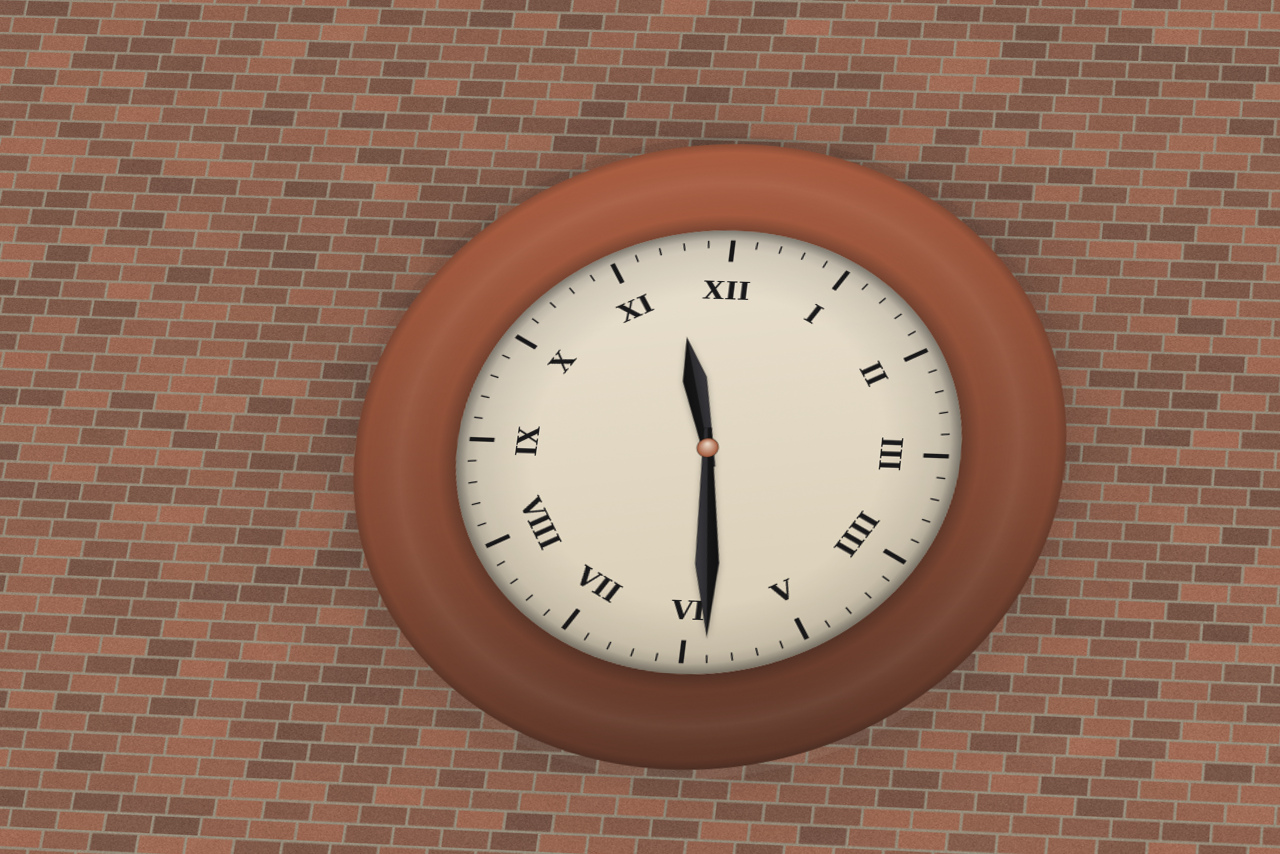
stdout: 11 h 29 min
